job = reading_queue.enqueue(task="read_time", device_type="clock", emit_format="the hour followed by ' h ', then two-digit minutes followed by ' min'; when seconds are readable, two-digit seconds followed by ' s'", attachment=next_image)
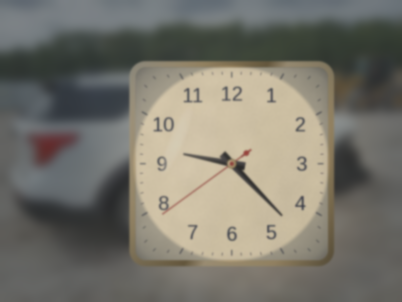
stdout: 9 h 22 min 39 s
